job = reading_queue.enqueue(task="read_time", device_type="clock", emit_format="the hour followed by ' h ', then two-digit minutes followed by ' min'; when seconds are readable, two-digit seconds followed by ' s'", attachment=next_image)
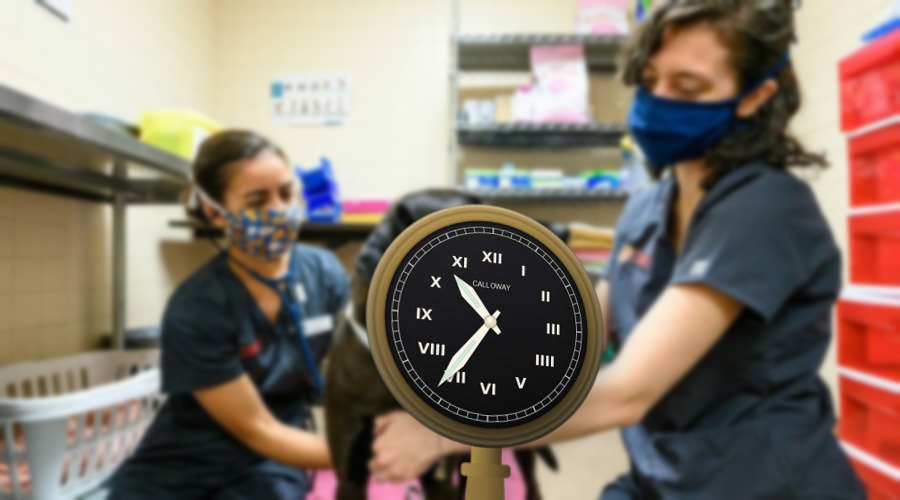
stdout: 10 h 36 min
